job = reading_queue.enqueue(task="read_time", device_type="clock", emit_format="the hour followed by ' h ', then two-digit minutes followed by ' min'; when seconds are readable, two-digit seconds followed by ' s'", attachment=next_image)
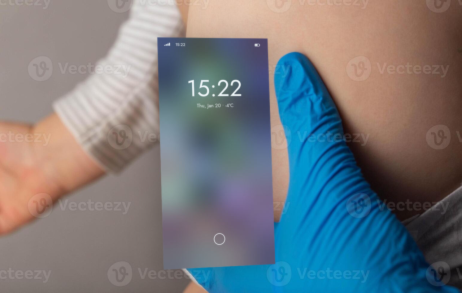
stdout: 15 h 22 min
